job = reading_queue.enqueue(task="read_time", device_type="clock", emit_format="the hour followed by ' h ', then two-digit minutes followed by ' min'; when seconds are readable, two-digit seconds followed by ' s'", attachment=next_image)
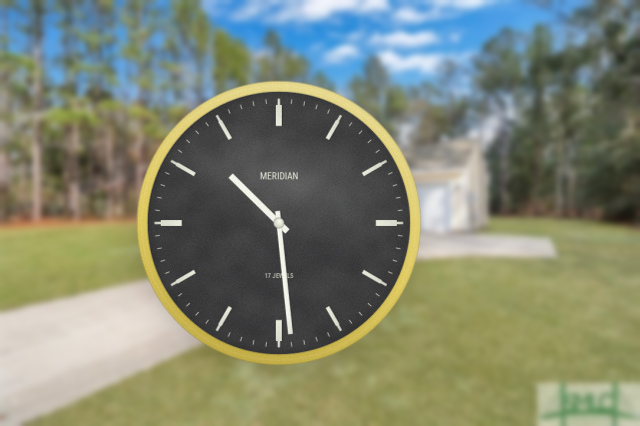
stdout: 10 h 29 min
